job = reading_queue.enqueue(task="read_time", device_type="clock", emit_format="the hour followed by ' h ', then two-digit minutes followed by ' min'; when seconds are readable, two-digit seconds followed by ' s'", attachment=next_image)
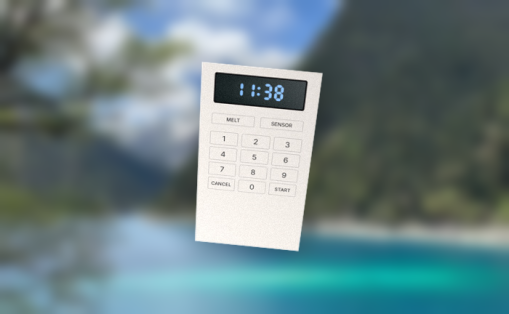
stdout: 11 h 38 min
